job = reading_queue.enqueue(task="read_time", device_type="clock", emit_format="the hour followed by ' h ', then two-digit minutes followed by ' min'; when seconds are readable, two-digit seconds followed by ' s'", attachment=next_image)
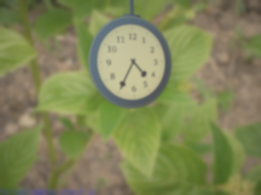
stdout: 4 h 35 min
